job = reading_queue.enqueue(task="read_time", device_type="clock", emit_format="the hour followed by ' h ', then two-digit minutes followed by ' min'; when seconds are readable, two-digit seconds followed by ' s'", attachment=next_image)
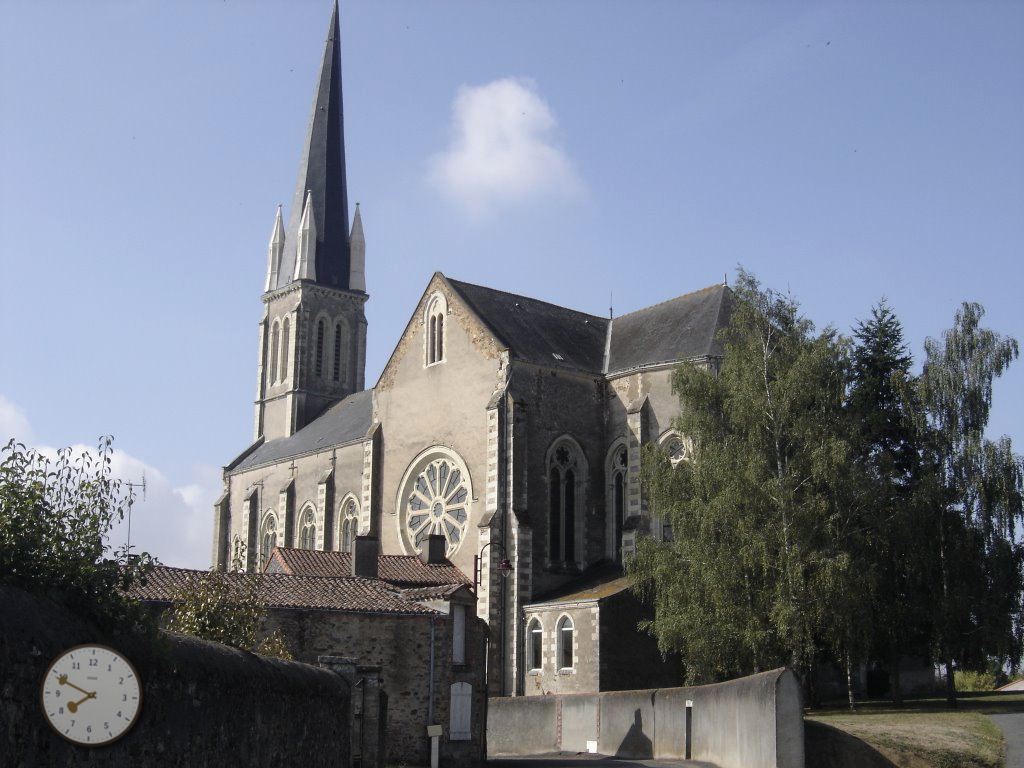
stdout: 7 h 49 min
